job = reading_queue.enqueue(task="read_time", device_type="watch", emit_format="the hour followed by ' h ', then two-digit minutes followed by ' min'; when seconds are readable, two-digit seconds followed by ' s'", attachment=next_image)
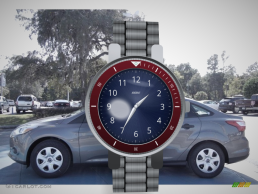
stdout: 1 h 35 min
